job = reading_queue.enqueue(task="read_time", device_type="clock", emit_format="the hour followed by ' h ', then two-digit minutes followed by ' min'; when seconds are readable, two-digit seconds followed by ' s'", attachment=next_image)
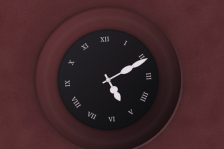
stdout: 5 h 11 min
